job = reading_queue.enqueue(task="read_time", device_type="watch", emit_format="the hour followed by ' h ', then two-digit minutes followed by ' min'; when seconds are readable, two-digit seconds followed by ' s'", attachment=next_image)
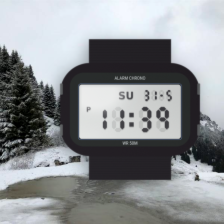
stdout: 11 h 39 min
